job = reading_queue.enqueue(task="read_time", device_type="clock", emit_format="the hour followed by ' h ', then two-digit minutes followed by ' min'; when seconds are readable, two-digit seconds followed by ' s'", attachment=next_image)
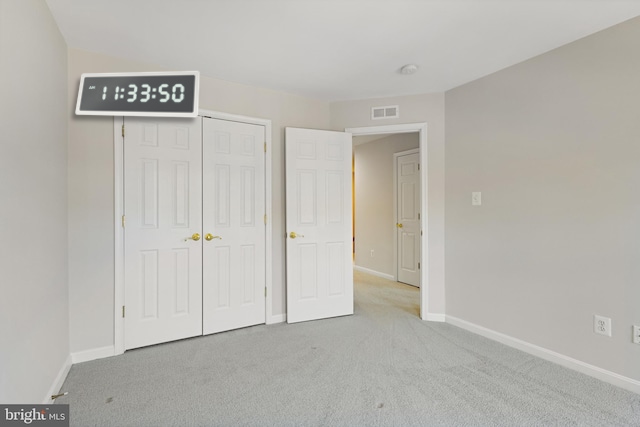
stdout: 11 h 33 min 50 s
